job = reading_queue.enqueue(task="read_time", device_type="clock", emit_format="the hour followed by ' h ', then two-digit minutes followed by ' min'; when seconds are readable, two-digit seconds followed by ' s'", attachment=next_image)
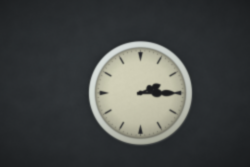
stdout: 2 h 15 min
